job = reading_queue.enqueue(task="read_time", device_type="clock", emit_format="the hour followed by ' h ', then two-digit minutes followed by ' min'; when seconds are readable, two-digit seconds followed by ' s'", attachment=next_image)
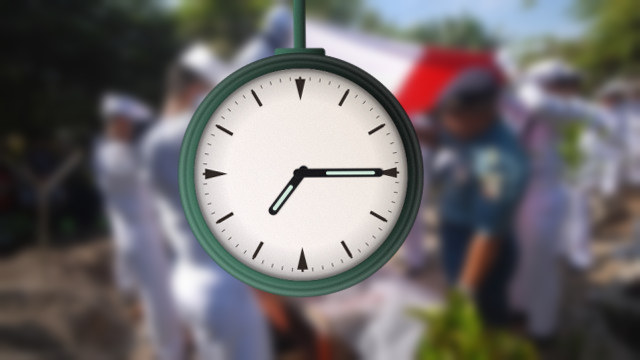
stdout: 7 h 15 min
